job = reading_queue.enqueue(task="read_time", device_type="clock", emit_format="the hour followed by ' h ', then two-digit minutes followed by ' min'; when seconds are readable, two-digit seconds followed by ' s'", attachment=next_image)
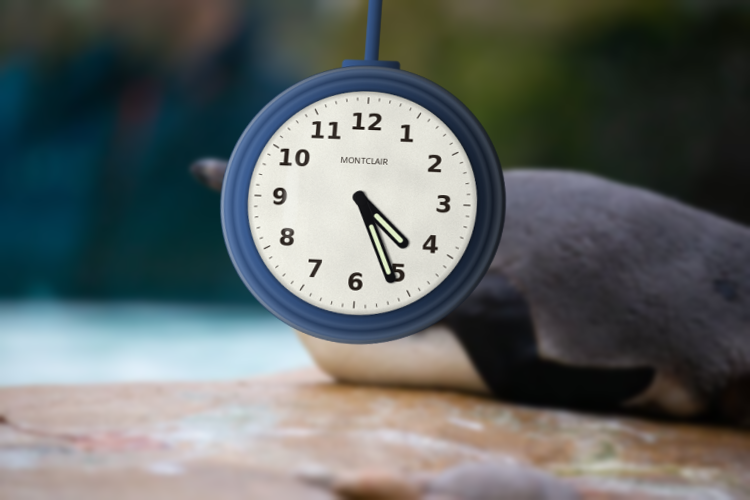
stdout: 4 h 26 min
